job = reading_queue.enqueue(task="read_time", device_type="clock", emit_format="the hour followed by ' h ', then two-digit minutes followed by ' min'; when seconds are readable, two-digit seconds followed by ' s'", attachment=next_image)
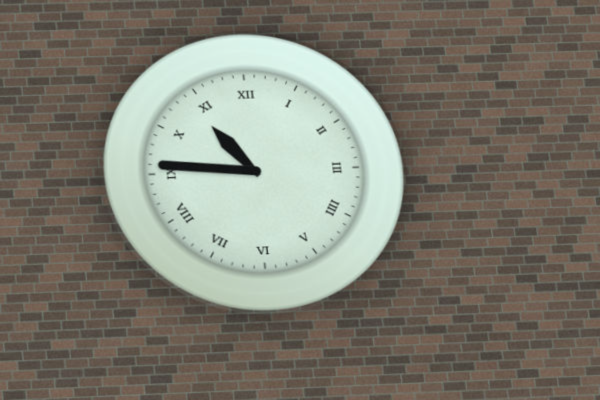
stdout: 10 h 46 min
